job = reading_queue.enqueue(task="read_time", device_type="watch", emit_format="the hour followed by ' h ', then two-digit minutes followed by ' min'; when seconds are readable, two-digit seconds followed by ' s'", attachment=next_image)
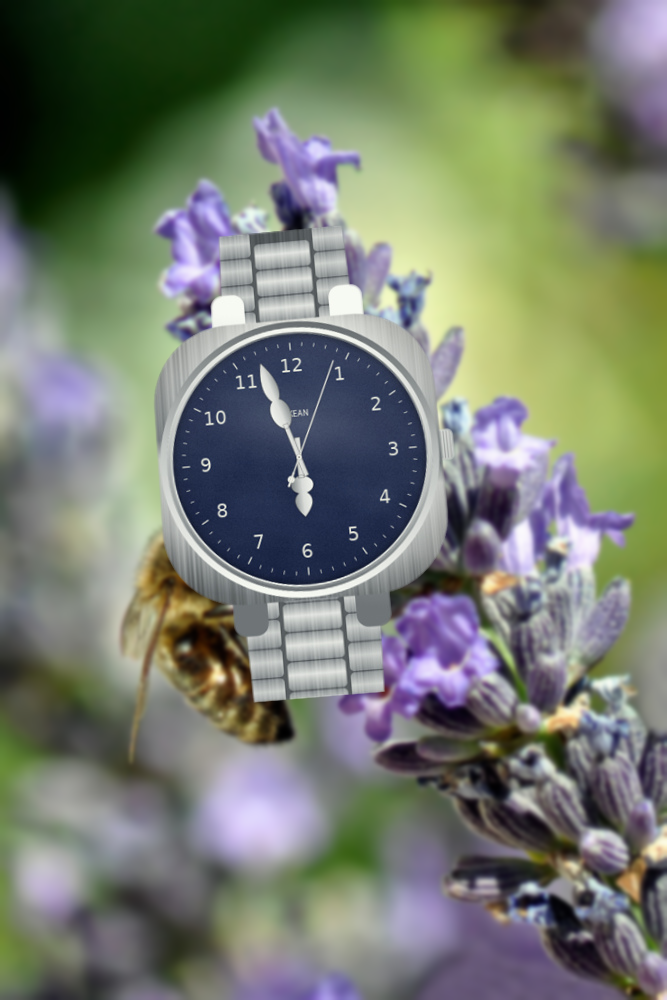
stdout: 5 h 57 min 04 s
